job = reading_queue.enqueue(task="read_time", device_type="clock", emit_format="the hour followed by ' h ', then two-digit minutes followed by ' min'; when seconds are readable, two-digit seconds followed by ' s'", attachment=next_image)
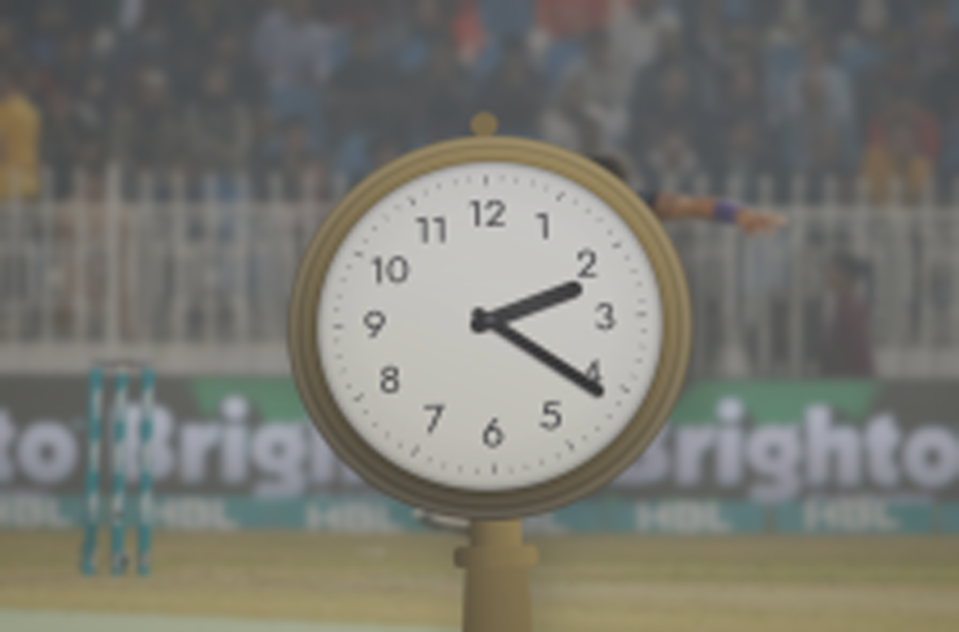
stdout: 2 h 21 min
